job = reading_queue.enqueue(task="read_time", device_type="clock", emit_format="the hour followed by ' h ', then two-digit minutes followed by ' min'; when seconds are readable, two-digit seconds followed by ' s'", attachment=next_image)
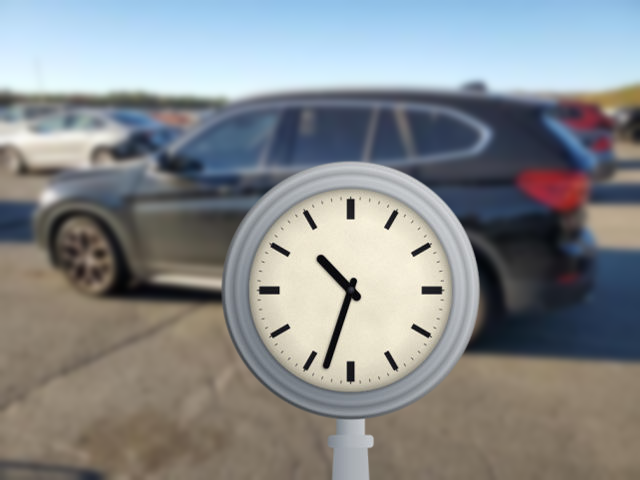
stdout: 10 h 33 min
